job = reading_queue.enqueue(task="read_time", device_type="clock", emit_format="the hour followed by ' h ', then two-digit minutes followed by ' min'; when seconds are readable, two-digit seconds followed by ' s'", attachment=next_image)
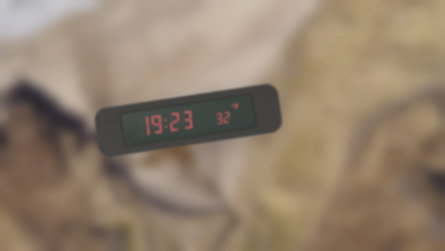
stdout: 19 h 23 min
